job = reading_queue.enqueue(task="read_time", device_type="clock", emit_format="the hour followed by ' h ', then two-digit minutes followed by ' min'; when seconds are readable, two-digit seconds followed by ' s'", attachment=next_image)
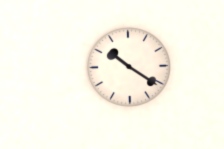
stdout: 10 h 21 min
